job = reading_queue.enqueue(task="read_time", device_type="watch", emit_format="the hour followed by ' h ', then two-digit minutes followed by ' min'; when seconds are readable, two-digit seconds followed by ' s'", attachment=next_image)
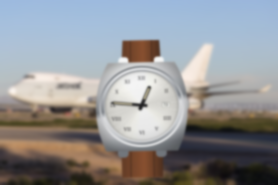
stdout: 12 h 46 min
